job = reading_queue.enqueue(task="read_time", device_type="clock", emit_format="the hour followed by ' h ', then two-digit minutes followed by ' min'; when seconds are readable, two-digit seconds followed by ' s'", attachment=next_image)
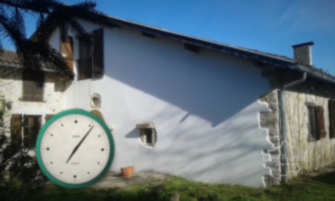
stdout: 7 h 06 min
